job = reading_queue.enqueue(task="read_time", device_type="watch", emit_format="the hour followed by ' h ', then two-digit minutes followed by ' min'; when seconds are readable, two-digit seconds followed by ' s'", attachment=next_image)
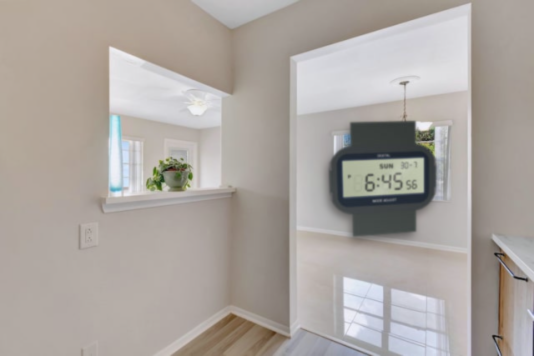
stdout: 6 h 45 min
